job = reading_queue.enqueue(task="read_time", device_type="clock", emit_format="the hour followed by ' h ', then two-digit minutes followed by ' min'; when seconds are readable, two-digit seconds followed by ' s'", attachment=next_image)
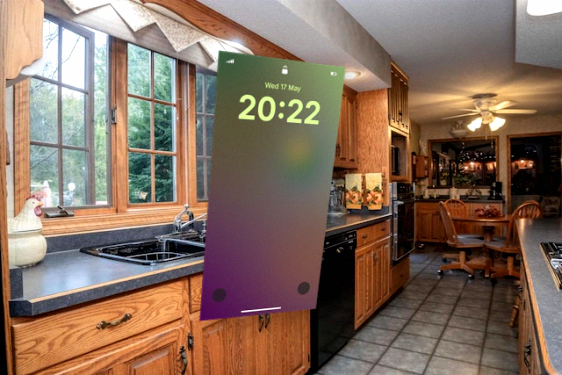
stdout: 20 h 22 min
